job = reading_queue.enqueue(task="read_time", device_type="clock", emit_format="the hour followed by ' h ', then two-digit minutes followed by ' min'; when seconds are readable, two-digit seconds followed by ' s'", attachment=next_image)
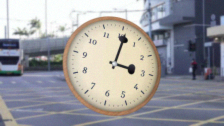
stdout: 3 h 01 min
